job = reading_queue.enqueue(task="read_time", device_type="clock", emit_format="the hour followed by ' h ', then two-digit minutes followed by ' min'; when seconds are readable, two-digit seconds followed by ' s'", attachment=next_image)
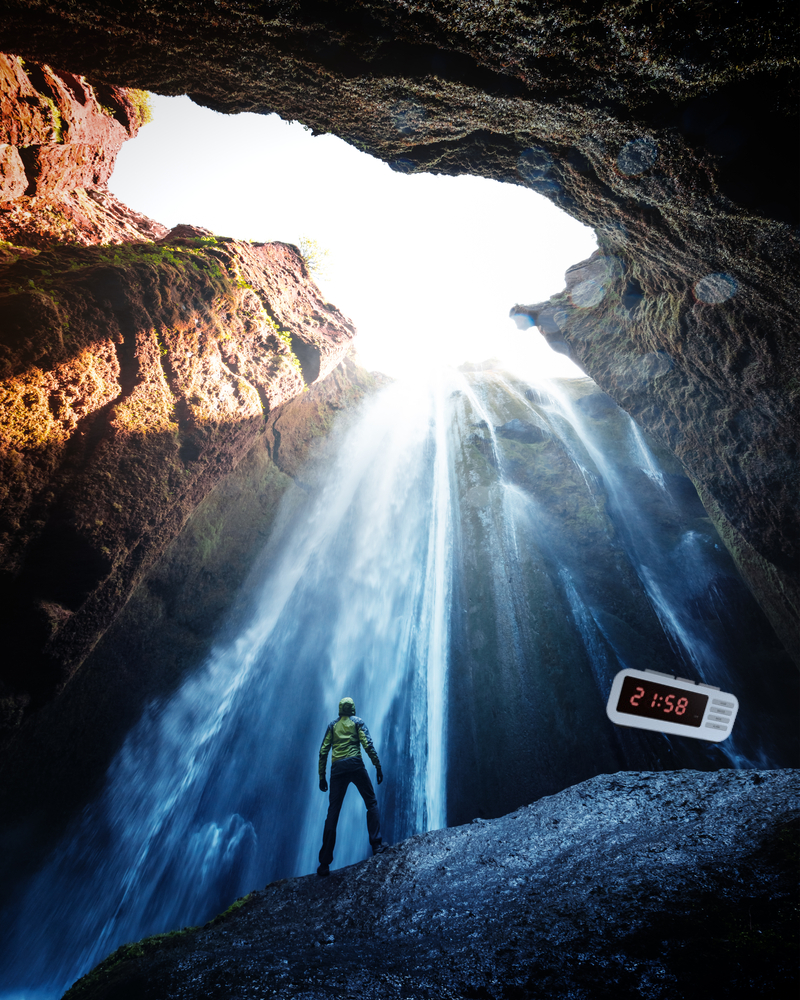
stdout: 21 h 58 min
